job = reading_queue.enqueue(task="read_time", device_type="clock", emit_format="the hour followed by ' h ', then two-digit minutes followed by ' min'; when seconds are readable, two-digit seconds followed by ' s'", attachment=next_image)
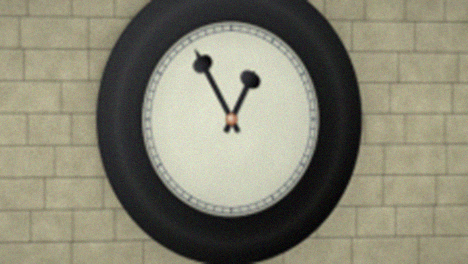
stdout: 12 h 55 min
